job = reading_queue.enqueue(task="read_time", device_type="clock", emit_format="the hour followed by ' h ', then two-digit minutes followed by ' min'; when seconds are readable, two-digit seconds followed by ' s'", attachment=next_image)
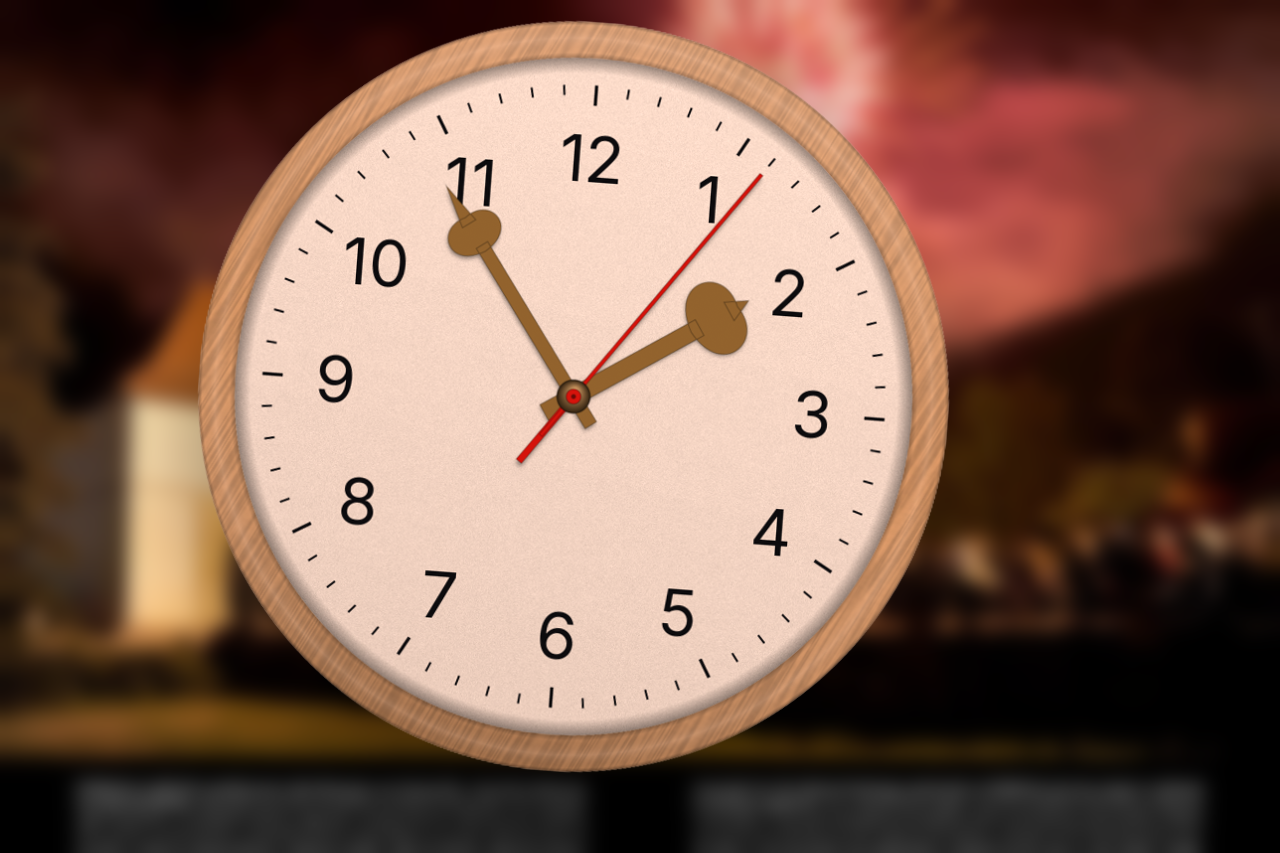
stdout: 1 h 54 min 06 s
